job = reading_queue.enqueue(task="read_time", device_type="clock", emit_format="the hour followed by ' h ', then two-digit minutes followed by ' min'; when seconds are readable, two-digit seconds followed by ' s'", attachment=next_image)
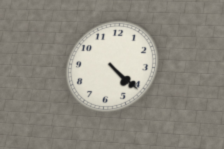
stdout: 4 h 21 min
